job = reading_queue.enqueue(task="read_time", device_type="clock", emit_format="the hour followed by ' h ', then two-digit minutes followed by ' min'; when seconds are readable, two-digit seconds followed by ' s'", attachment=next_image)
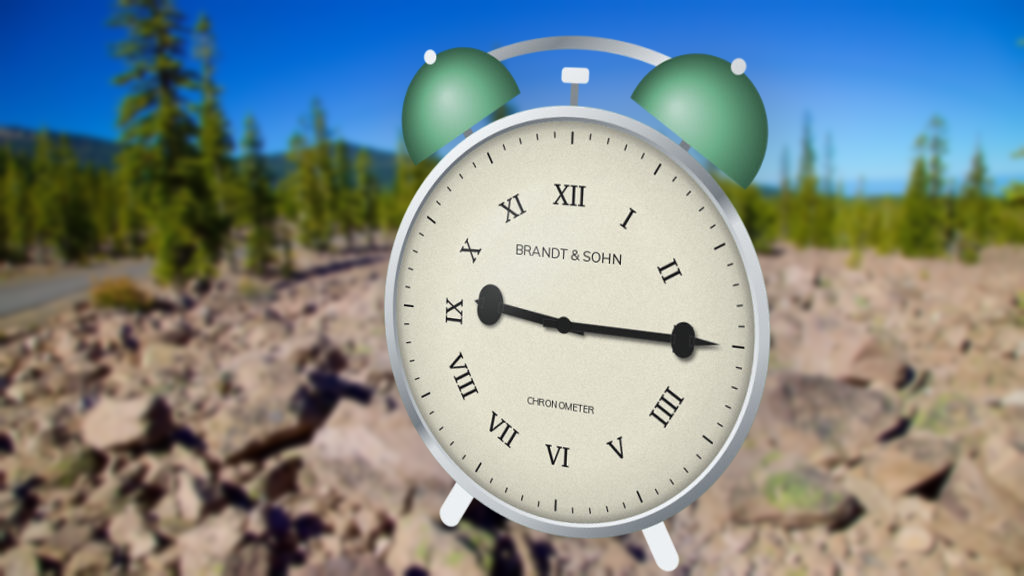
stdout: 9 h 15 min
